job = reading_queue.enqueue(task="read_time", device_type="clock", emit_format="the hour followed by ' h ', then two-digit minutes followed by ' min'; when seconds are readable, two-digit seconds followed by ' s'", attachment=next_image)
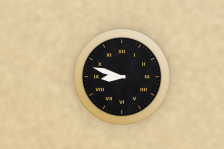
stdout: 8 h 48 min
